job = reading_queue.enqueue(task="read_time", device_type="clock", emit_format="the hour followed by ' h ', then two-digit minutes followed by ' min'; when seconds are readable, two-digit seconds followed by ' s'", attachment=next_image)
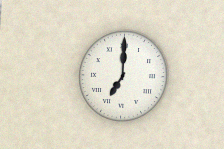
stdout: 7 h 00 min
